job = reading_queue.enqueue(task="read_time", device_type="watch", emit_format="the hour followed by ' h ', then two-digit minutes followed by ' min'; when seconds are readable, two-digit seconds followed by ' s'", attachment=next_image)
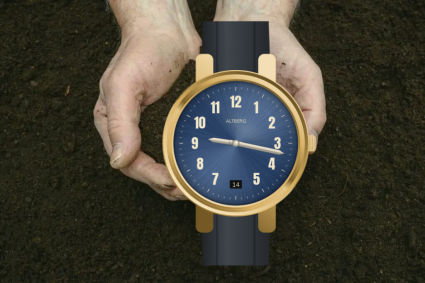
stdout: 9 h 17 min
